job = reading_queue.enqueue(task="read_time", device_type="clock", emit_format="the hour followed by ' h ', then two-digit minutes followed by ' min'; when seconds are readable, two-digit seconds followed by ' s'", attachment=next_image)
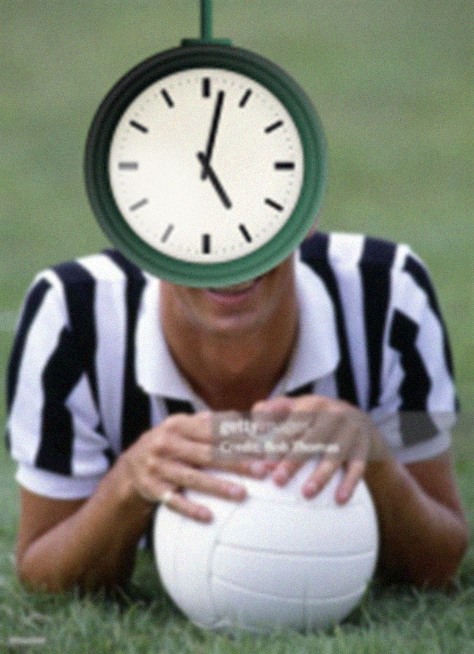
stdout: 5 h 02 min
